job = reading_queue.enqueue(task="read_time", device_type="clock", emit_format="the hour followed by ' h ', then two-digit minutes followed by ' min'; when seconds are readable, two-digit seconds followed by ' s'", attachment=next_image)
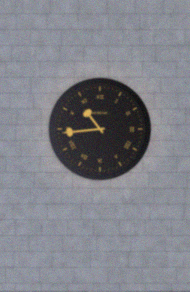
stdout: 10 h 44 min
